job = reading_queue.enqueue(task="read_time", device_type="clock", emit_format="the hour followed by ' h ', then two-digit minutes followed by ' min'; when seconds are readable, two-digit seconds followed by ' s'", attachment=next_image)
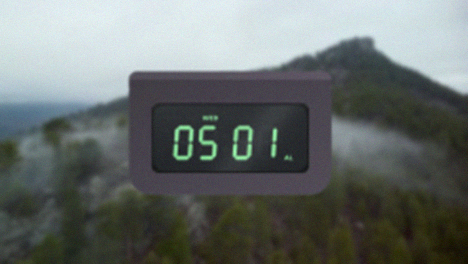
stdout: 5 h 01 min
